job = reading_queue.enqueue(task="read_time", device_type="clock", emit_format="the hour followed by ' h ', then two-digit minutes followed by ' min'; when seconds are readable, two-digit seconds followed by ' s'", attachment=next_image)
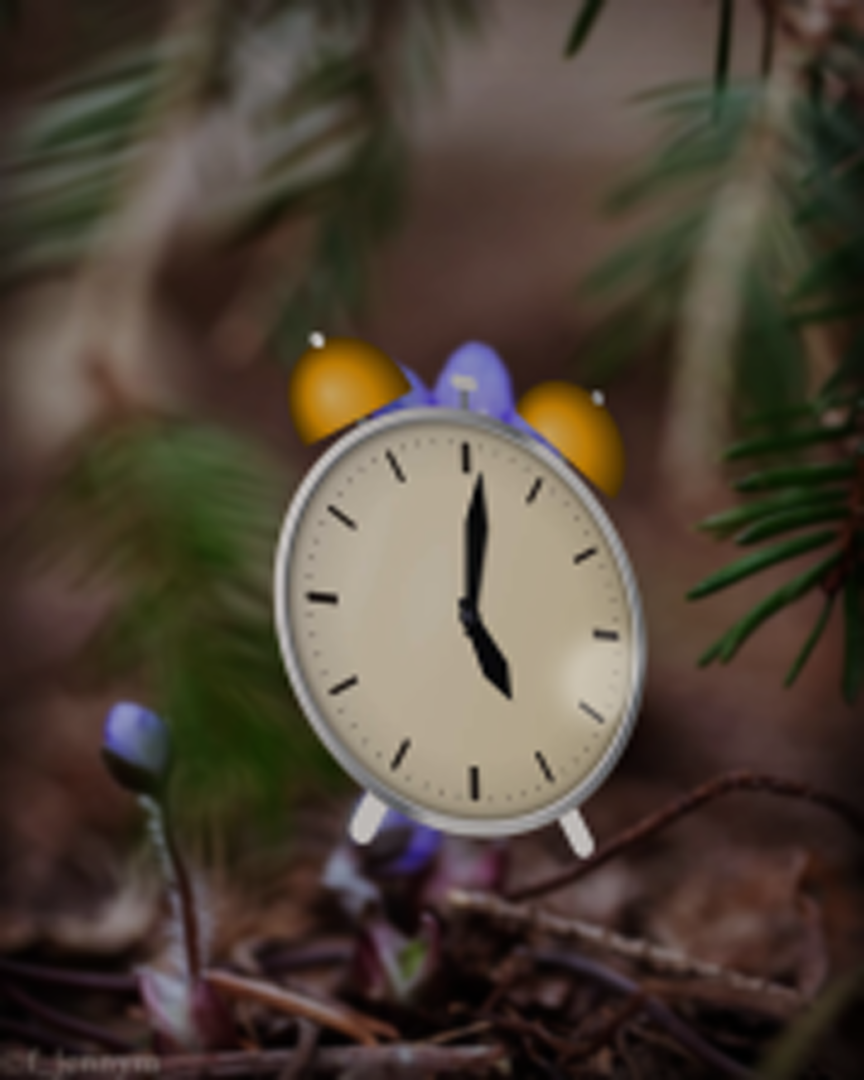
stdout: 5 h 01 min
